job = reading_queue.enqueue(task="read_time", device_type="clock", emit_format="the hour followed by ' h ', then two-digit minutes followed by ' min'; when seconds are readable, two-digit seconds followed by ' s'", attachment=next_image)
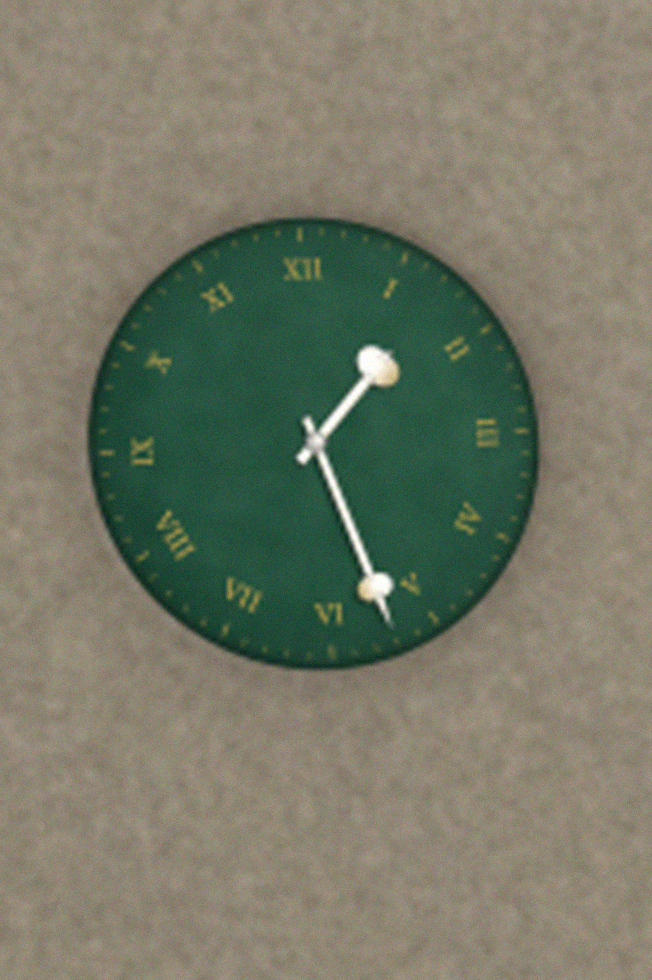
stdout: 1 h 27 min
